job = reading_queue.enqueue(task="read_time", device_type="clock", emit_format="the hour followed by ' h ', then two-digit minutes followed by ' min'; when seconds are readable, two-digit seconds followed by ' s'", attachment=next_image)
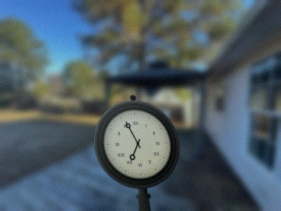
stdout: 6 h 56 min
